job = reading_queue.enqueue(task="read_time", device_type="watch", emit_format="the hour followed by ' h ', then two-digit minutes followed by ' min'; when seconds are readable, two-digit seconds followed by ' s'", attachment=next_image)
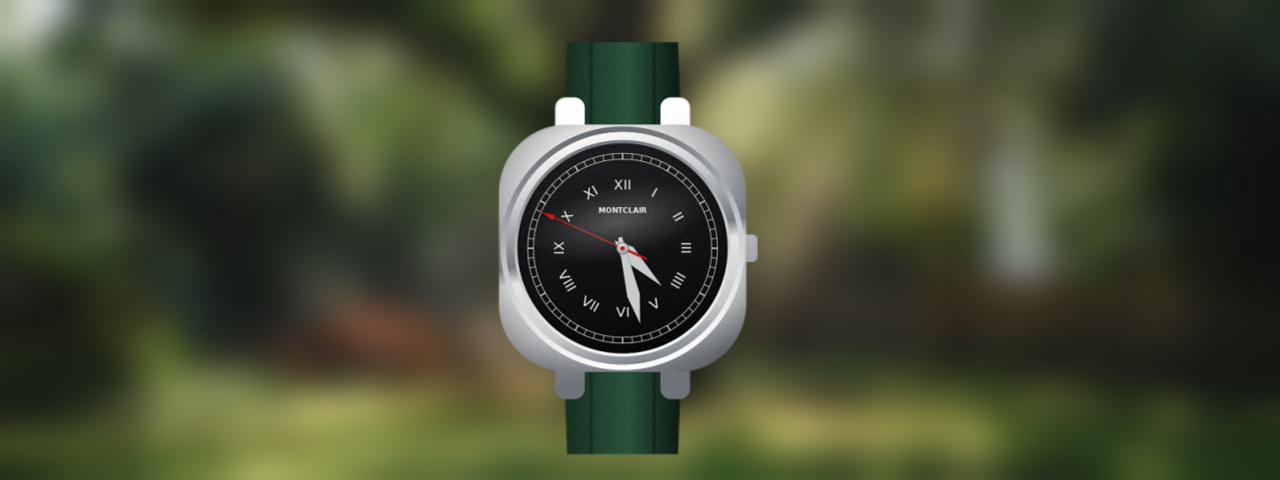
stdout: 4 h 27 min 49 s
